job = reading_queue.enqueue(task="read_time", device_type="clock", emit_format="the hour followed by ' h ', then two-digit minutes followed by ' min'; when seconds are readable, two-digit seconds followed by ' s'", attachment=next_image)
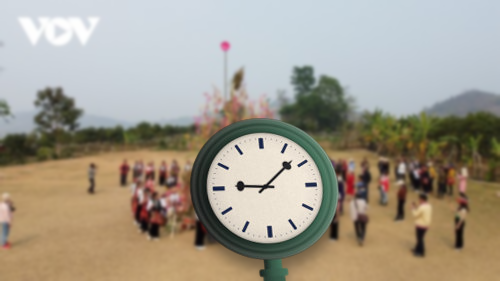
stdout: 9 h 08 min
